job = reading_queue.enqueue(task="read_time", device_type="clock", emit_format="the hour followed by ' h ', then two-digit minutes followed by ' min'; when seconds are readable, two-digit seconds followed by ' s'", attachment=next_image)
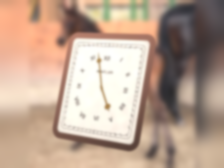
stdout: 4 h 57 min
